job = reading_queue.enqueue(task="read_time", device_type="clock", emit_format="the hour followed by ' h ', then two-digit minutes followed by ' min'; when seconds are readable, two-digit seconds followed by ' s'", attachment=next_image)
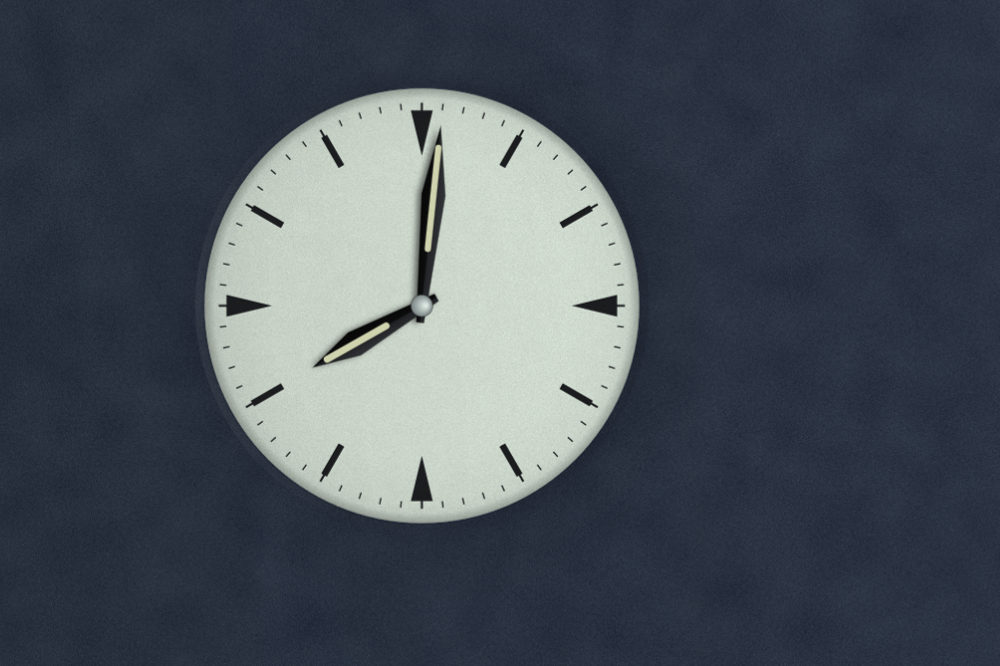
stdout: 8 h 01 min
